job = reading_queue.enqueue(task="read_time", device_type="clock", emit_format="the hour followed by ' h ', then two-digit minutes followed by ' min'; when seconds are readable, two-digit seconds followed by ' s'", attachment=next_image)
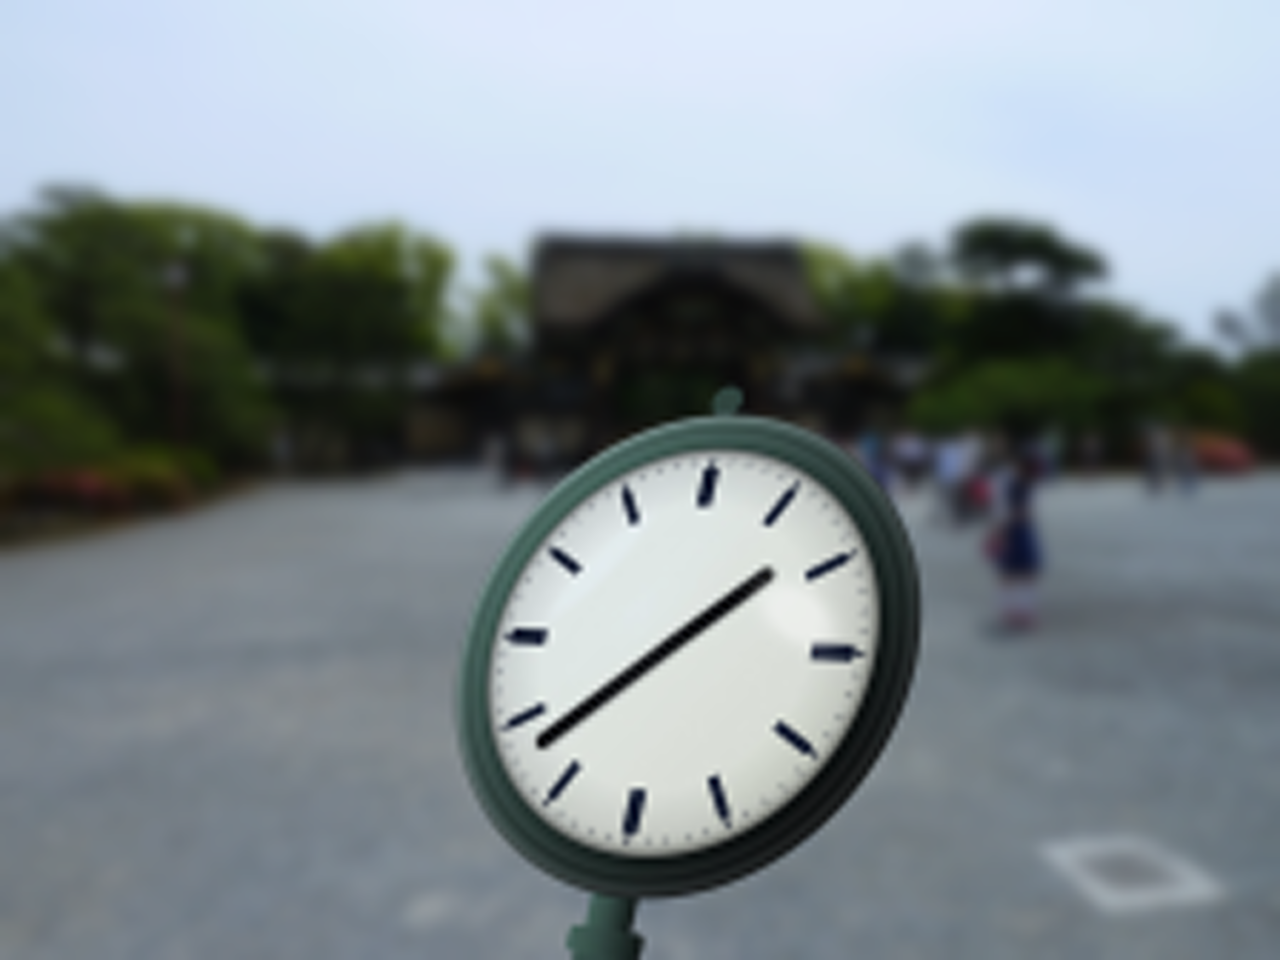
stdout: 1 h 38 min
